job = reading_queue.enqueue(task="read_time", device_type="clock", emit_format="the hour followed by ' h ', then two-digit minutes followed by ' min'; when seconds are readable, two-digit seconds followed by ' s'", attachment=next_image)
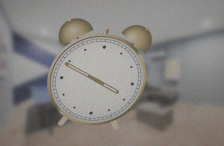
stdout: 3 h 49 min
